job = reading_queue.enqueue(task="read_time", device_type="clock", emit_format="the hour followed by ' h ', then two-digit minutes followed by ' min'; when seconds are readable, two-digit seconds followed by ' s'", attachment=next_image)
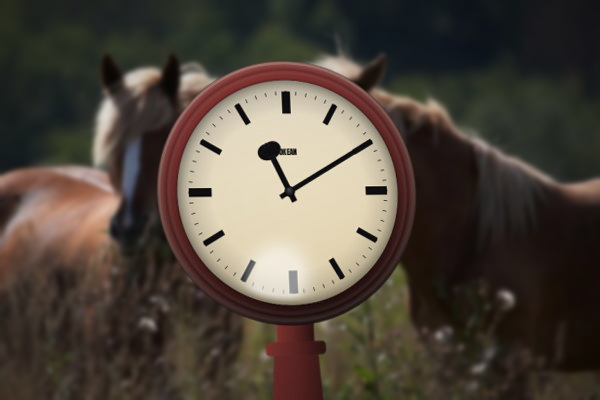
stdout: 11 h 10 min
